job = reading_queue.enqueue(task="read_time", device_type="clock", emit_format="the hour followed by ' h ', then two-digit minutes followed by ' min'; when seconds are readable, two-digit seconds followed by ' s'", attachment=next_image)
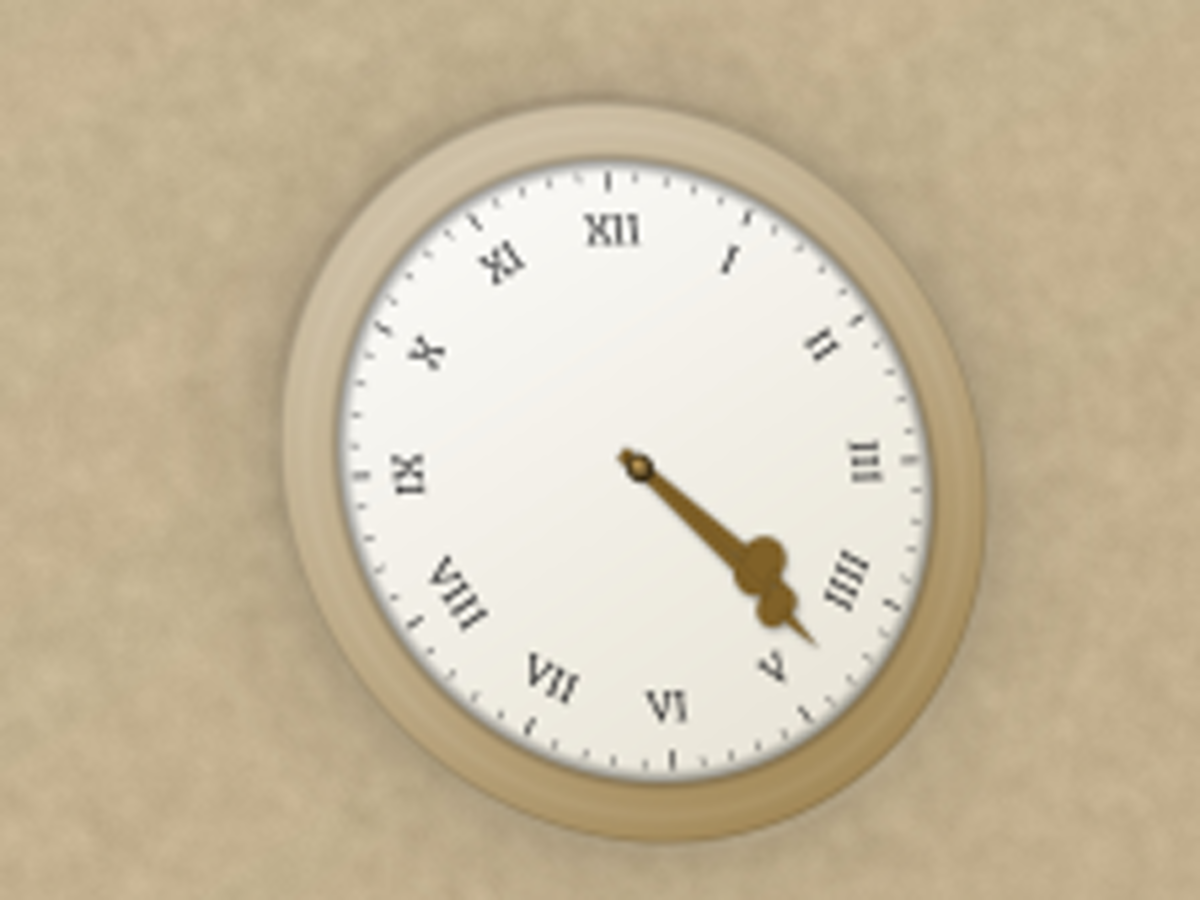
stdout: 4 h 23 min
